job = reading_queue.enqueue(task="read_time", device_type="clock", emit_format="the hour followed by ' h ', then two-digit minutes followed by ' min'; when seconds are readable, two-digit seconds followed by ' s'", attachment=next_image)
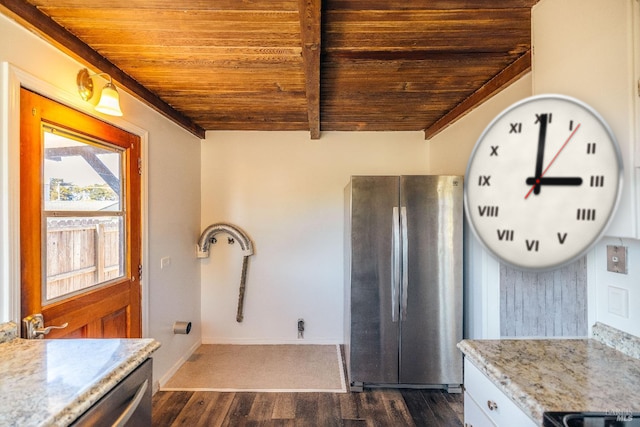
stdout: 3 h 00 min 06 s
